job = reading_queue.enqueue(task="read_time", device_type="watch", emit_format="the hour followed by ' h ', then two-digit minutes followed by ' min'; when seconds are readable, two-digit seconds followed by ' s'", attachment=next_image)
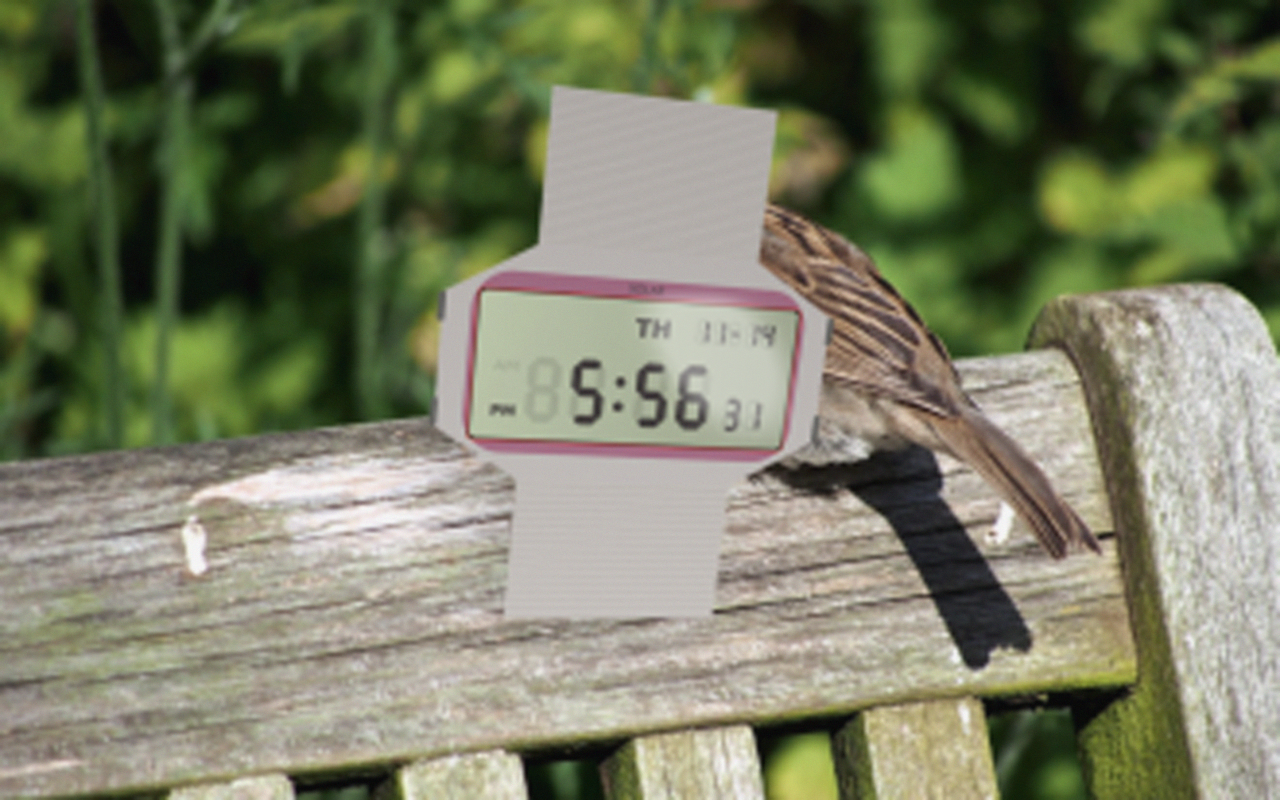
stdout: 5 h 56 min 31 s
